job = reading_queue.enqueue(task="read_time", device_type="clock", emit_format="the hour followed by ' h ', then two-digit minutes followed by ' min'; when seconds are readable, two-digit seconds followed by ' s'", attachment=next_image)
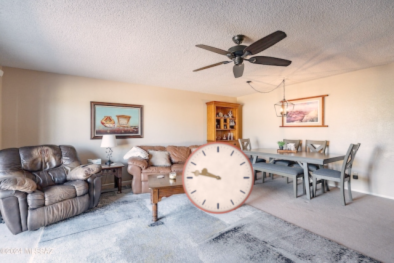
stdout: 9 h 47 min
